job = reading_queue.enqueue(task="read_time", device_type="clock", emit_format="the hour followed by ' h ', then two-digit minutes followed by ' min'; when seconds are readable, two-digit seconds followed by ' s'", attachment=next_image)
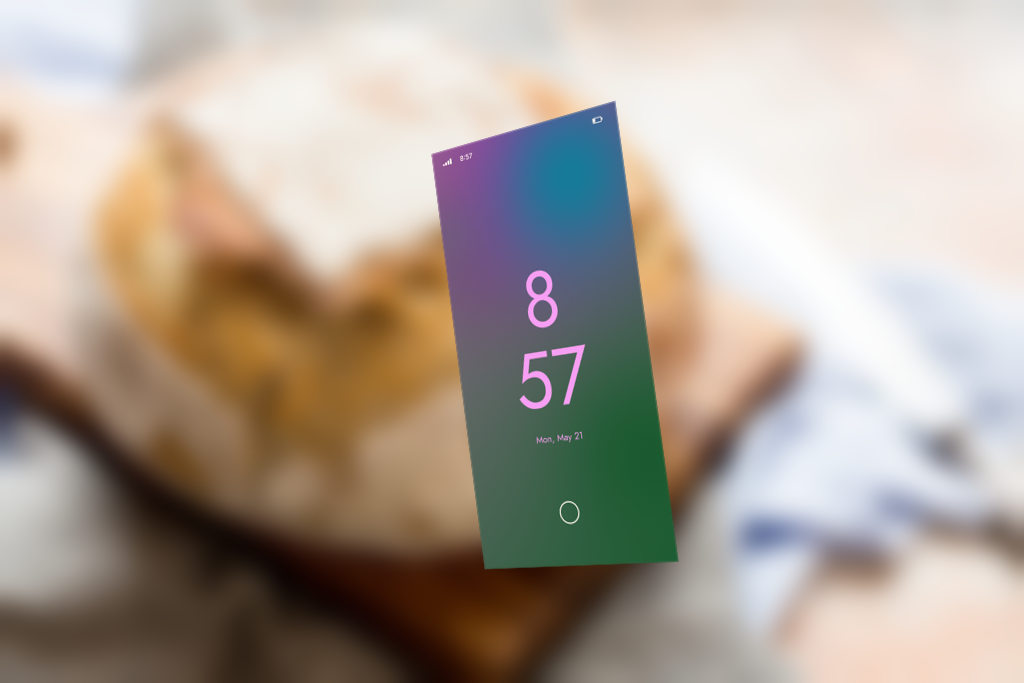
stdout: 8 h 57 min
